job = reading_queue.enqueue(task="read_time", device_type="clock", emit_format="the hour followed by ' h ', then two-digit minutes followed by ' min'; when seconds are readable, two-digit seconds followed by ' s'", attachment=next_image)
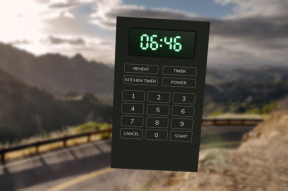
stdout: 6 h 46 min
